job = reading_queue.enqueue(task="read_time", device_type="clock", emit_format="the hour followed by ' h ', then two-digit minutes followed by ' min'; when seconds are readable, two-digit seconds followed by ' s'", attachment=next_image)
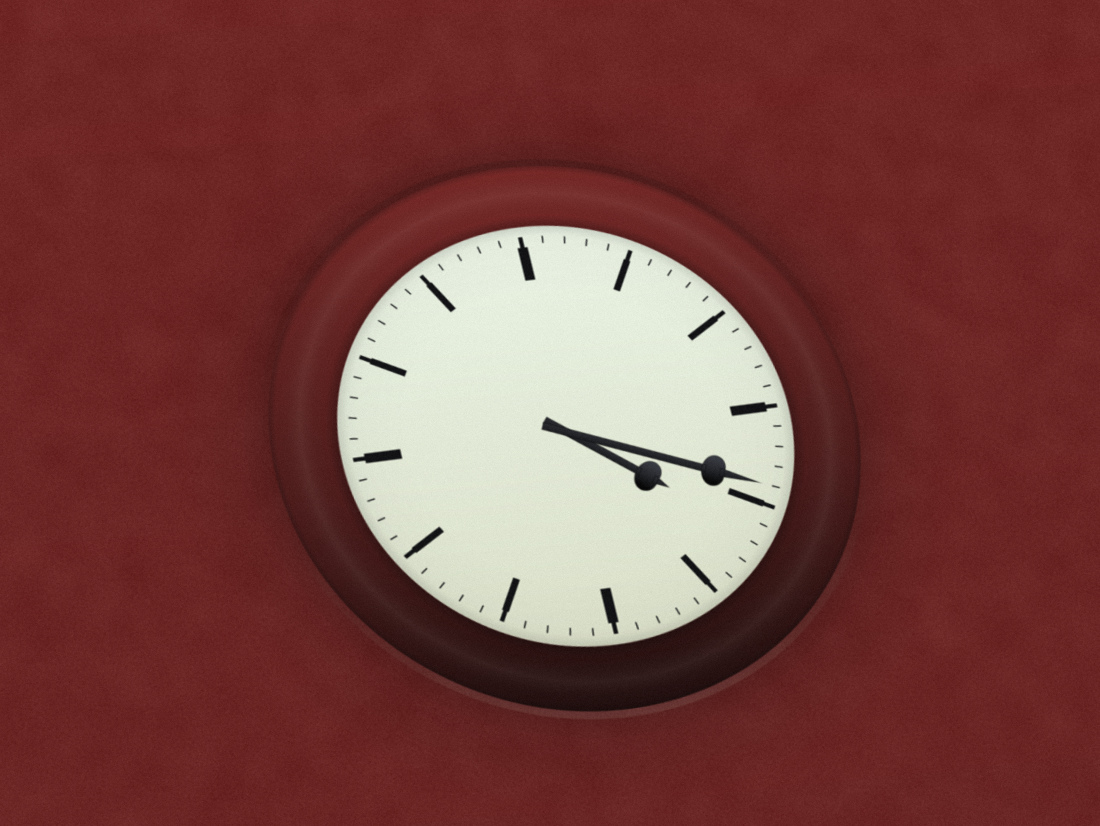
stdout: 4 h 19 min
